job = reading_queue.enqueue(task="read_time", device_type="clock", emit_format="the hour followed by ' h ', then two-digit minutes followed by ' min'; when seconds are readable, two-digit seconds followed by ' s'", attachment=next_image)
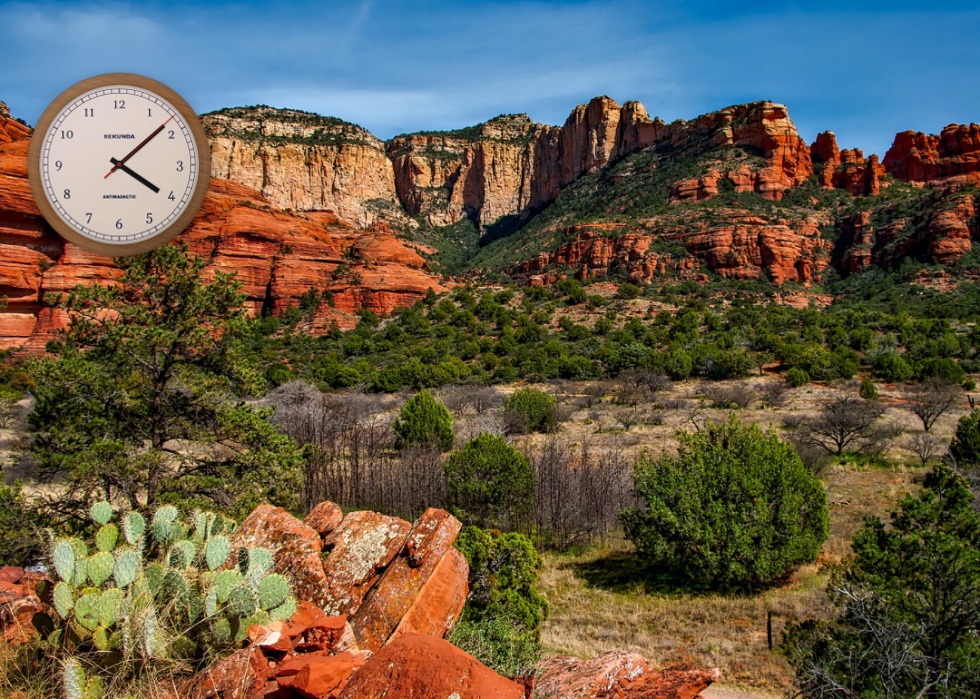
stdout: 4 h 08 min 08 s
